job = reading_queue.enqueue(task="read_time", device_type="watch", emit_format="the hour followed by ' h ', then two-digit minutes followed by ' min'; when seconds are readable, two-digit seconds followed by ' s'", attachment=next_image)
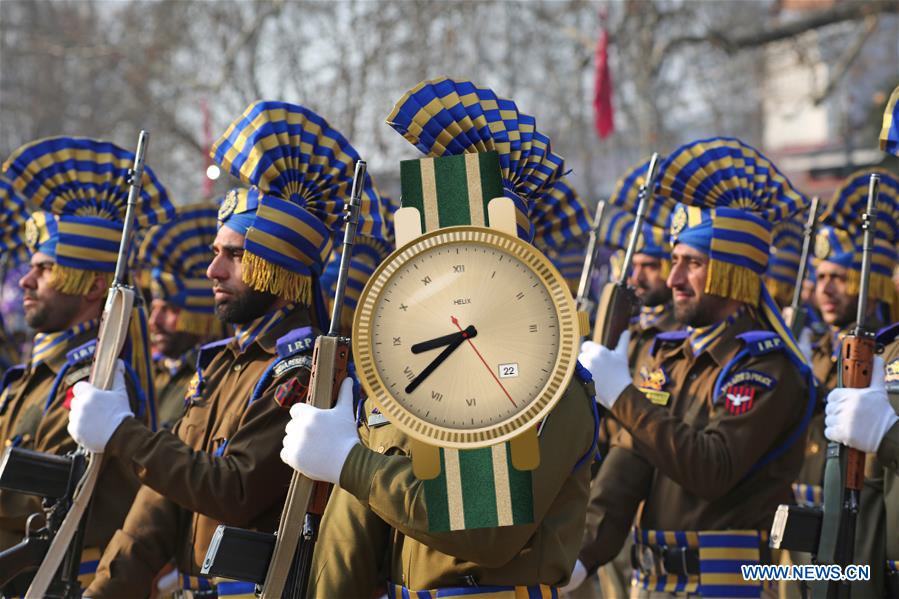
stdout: 8 h 38 min 25 s
